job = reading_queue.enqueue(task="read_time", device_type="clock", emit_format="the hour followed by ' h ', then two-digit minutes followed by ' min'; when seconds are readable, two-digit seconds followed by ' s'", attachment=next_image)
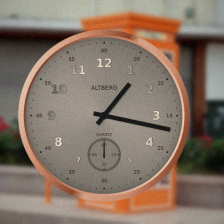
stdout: 1 h 17 min
